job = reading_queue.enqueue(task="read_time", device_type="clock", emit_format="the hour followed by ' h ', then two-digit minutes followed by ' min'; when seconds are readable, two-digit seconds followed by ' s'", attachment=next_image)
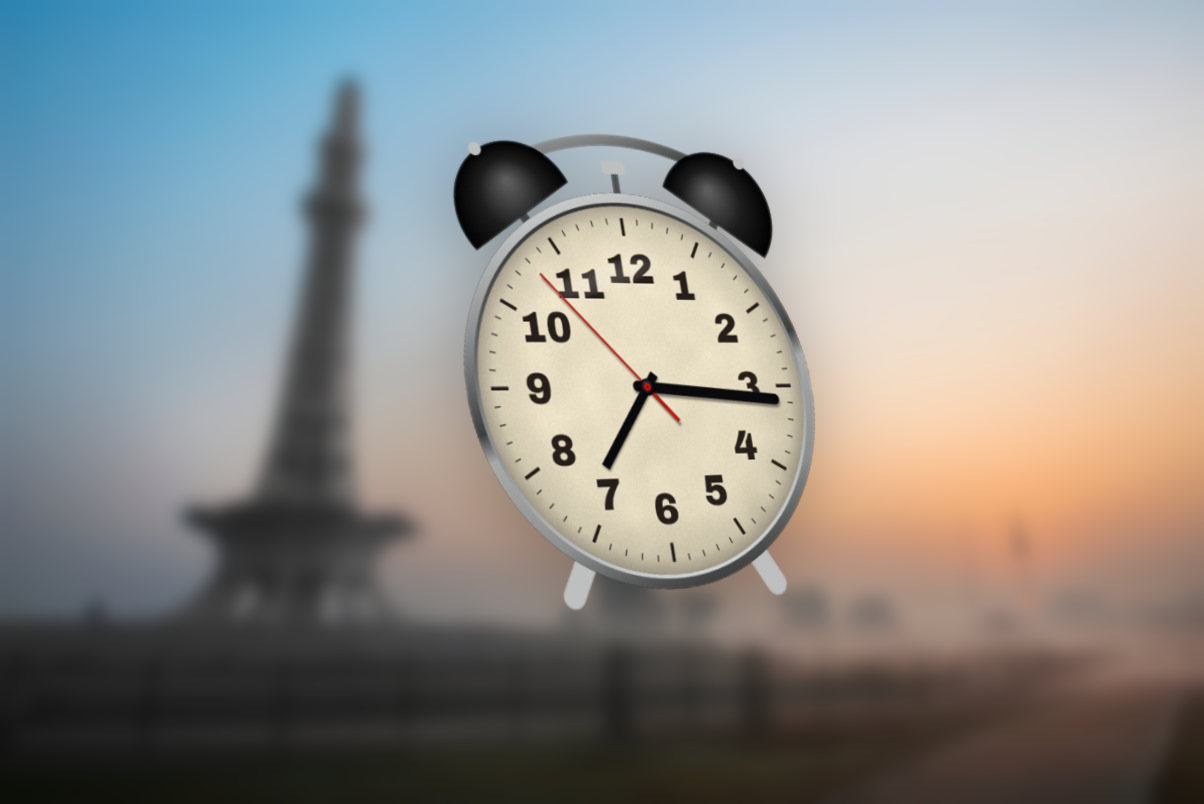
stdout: 7 h 15 min 53 s
